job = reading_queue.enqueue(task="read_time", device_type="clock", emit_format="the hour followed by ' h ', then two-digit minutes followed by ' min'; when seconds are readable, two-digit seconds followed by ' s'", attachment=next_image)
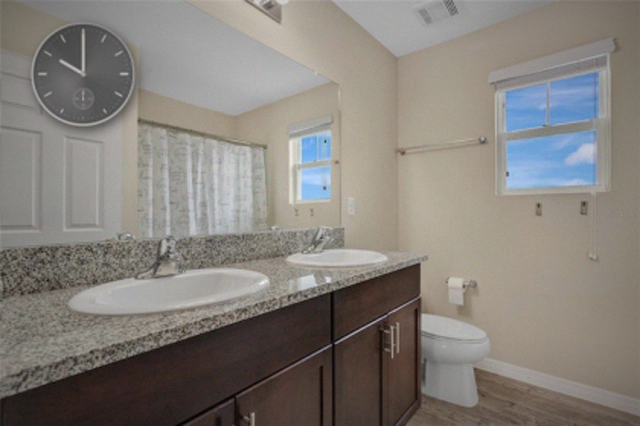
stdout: 10 h 00 min
